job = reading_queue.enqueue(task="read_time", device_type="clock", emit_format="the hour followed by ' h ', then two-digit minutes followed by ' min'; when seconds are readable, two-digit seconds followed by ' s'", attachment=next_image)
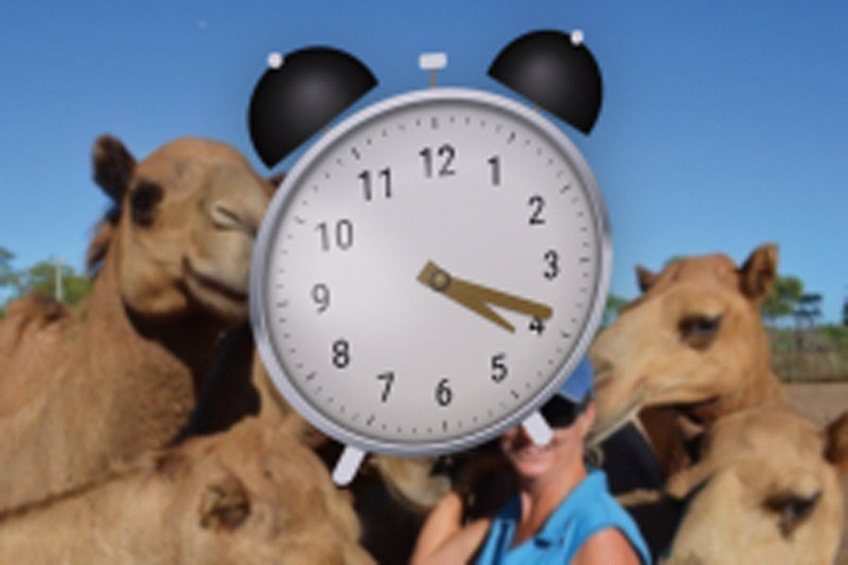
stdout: 4 h 19 min
